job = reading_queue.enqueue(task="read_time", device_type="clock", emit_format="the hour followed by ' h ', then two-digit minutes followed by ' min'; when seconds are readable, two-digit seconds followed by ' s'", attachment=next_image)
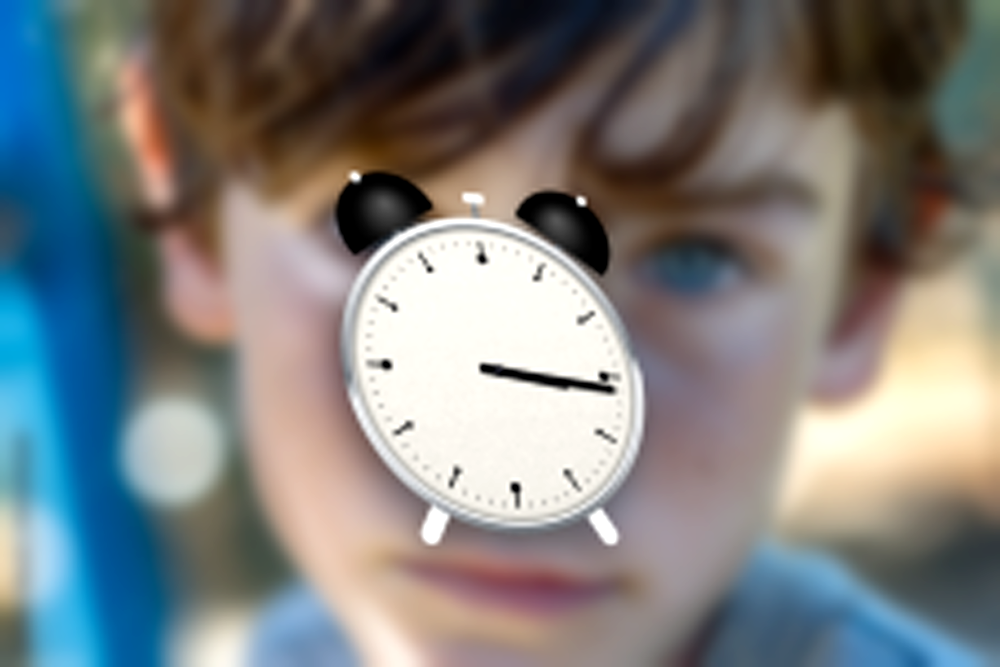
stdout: 3 h 16 min
